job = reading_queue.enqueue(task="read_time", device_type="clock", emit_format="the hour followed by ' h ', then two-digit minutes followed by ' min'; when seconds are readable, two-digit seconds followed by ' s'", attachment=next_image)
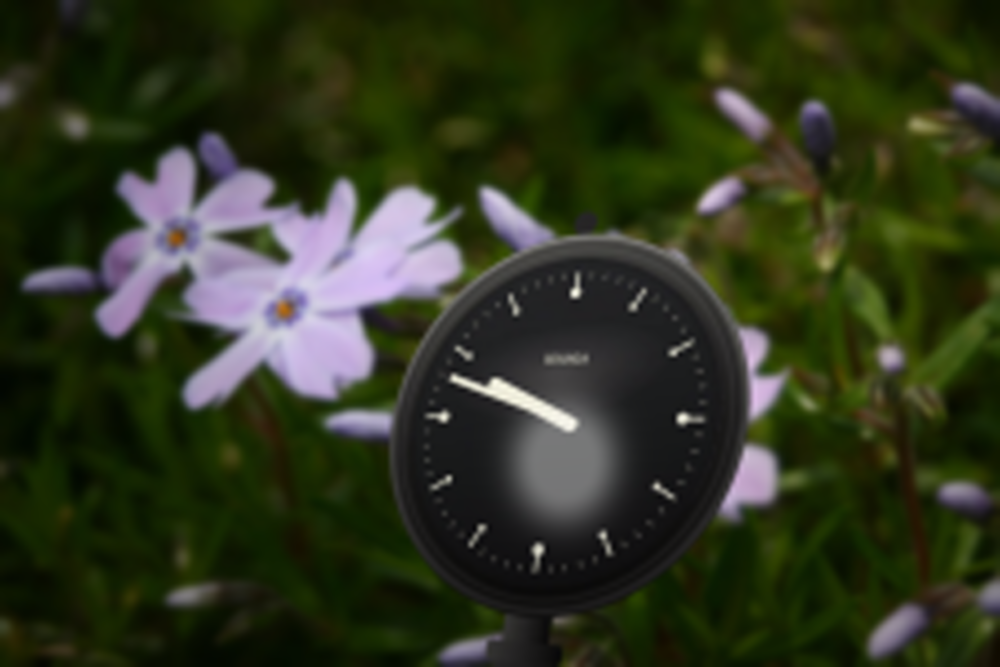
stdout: 9 h 48 min
